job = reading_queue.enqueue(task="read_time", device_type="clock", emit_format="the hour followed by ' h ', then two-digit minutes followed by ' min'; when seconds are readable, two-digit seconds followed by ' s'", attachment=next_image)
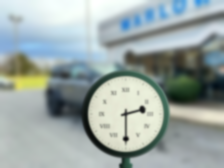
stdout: 2 h 30 min
